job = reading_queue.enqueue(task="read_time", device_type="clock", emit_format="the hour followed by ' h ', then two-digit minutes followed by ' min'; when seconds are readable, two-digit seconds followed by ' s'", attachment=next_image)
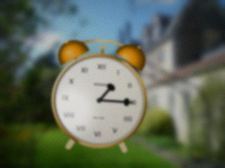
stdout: 1 h 15 min
